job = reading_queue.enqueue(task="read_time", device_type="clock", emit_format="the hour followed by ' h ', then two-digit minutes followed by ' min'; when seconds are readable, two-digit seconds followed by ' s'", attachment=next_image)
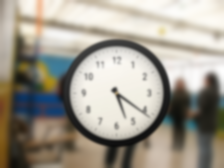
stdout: 5 h 21 min
